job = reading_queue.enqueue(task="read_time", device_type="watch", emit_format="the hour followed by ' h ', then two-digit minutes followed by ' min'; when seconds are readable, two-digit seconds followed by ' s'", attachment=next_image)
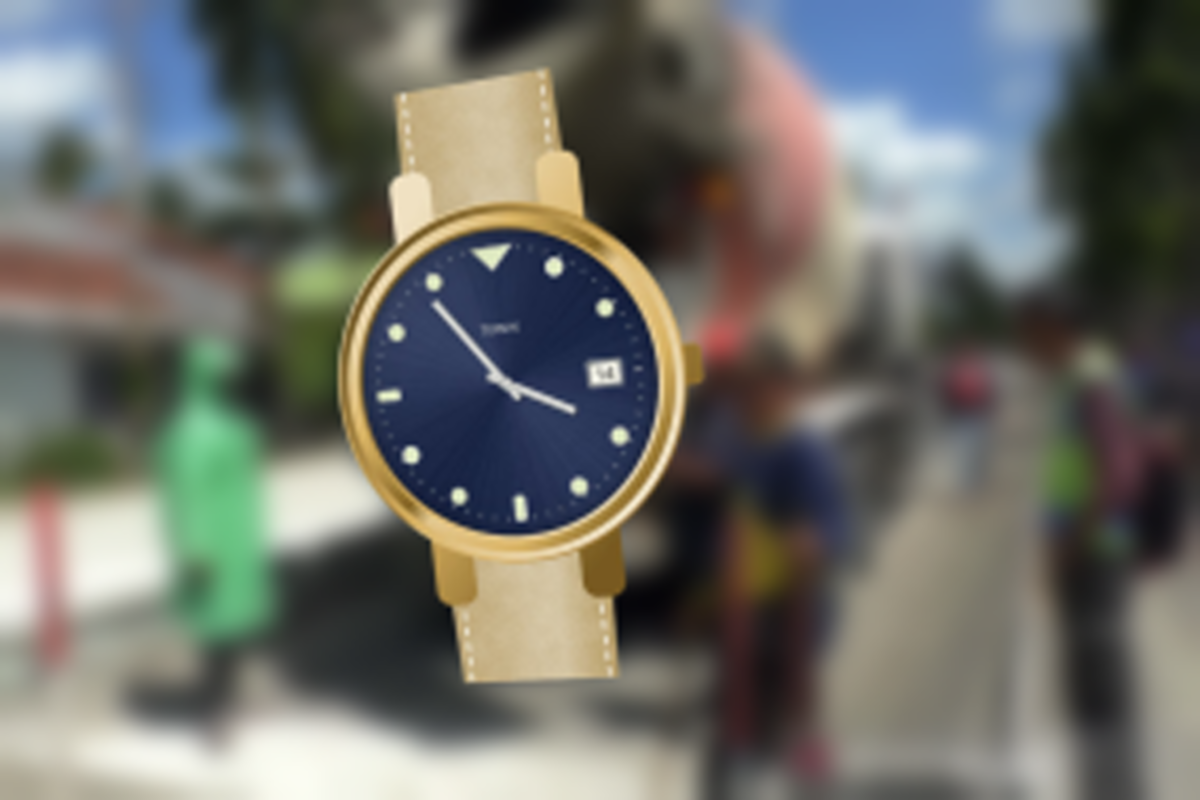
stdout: 3 h 54 min
